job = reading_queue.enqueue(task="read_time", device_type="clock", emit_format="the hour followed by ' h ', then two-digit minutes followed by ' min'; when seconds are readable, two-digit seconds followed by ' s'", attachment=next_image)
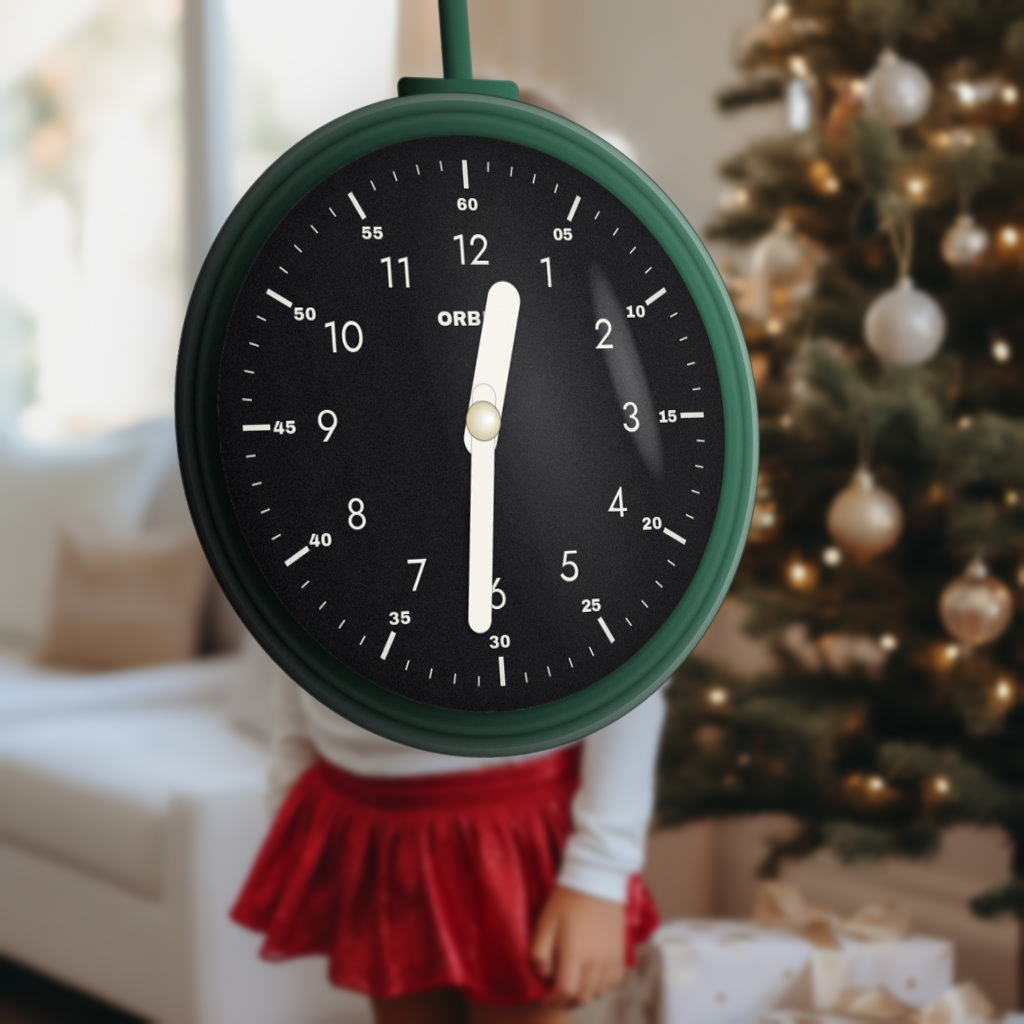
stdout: 12 h 31 min
